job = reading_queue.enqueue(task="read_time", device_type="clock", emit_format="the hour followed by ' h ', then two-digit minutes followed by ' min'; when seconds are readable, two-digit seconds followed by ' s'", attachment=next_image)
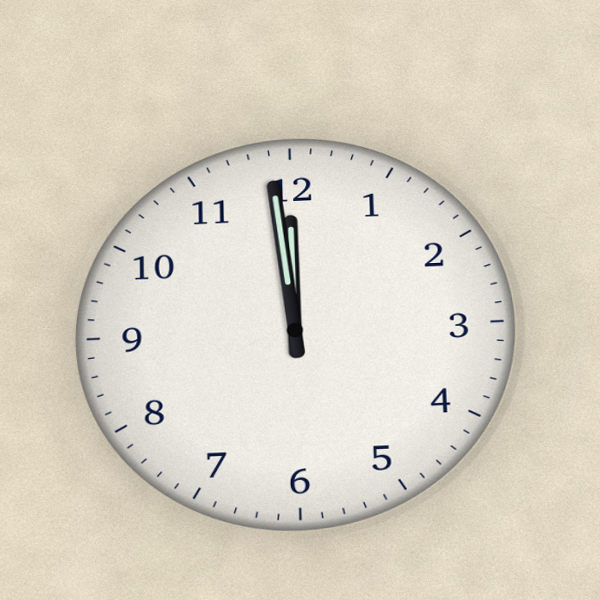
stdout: 11 h 59 min
